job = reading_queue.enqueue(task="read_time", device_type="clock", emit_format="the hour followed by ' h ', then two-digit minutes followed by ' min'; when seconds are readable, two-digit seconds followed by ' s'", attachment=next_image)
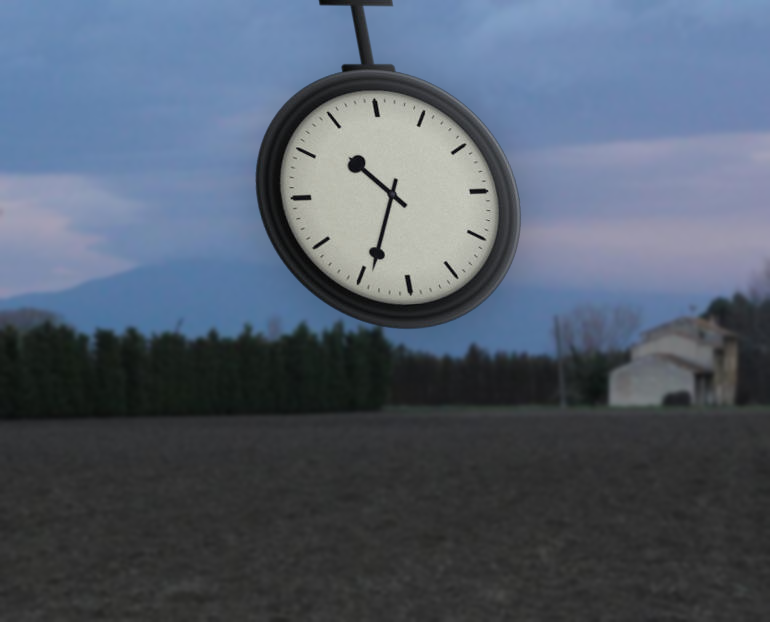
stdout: 10 h 34 min
